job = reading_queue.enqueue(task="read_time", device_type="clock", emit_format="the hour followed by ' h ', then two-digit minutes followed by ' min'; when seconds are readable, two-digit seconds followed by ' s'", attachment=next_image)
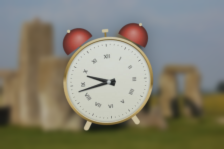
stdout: 9 h 43 min
